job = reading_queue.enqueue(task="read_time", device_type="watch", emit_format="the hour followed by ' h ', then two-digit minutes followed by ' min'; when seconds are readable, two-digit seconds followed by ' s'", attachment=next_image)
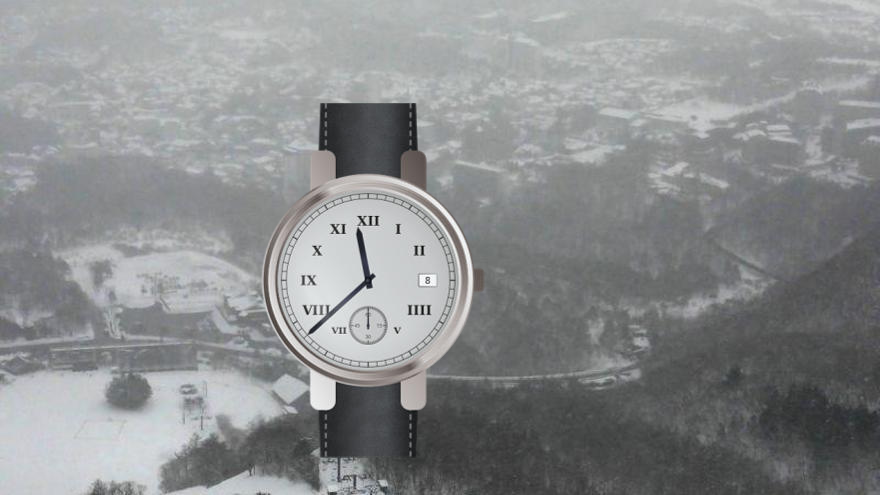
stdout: 11 h 38 min
